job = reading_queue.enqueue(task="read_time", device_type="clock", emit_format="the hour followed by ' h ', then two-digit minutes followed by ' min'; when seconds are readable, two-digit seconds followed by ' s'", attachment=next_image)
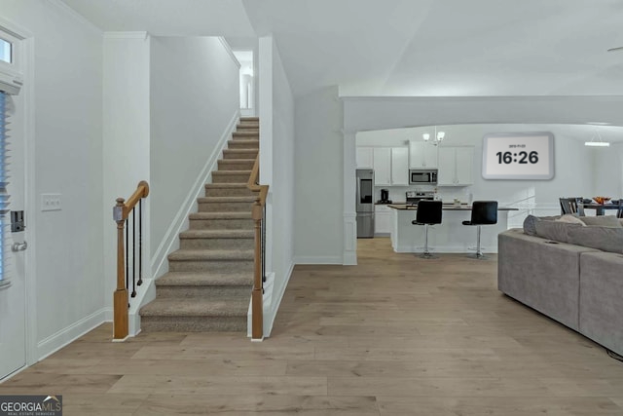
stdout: 16 h 26 min
